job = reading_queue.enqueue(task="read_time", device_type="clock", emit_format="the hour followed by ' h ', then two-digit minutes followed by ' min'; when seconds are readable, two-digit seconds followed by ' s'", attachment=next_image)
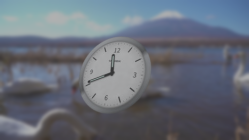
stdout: 11 h 41 min
